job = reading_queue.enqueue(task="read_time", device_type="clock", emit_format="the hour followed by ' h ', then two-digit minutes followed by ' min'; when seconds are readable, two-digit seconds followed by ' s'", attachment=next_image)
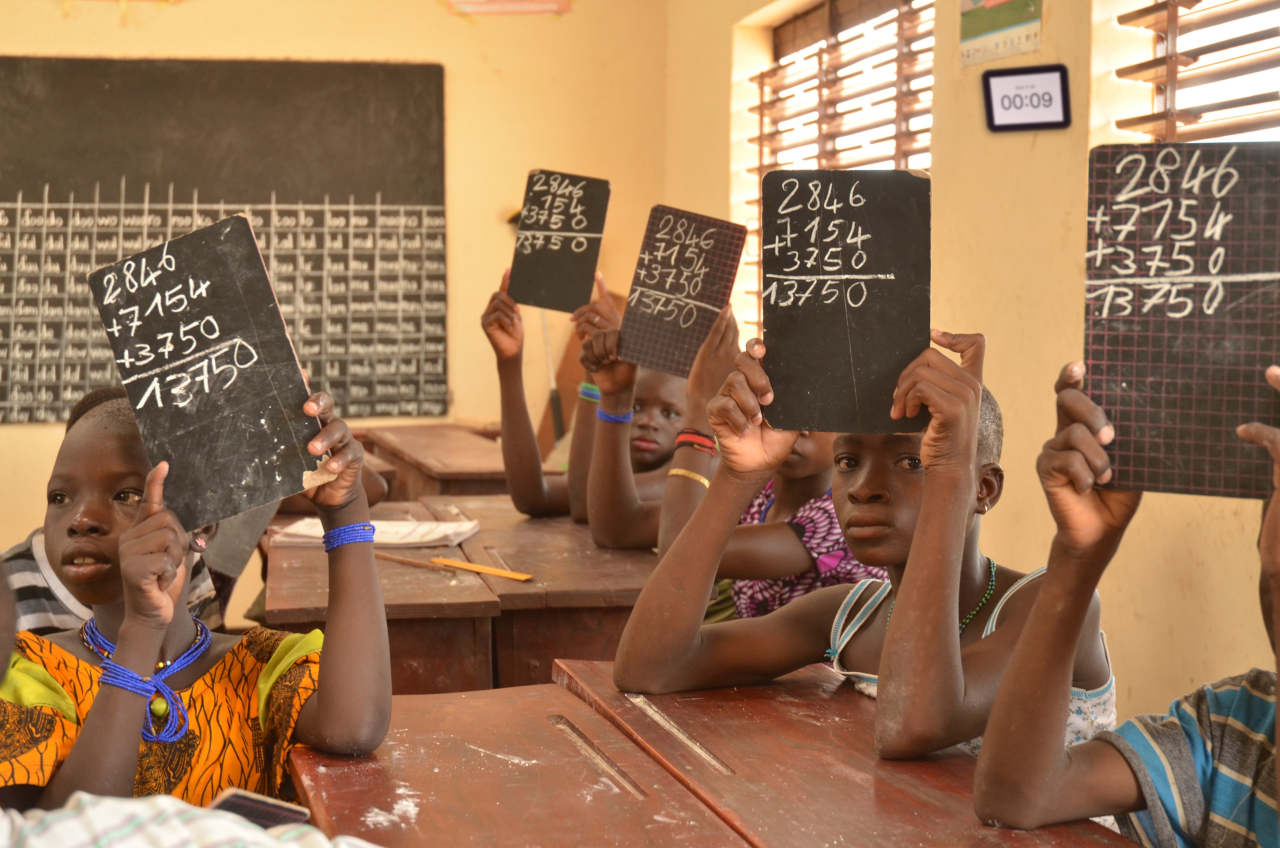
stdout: 0 h 09 min
